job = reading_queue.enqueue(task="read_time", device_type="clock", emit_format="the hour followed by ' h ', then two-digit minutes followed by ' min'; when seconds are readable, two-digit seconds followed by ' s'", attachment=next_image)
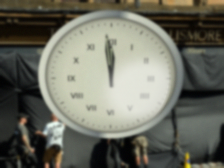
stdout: 11 h 59 min
